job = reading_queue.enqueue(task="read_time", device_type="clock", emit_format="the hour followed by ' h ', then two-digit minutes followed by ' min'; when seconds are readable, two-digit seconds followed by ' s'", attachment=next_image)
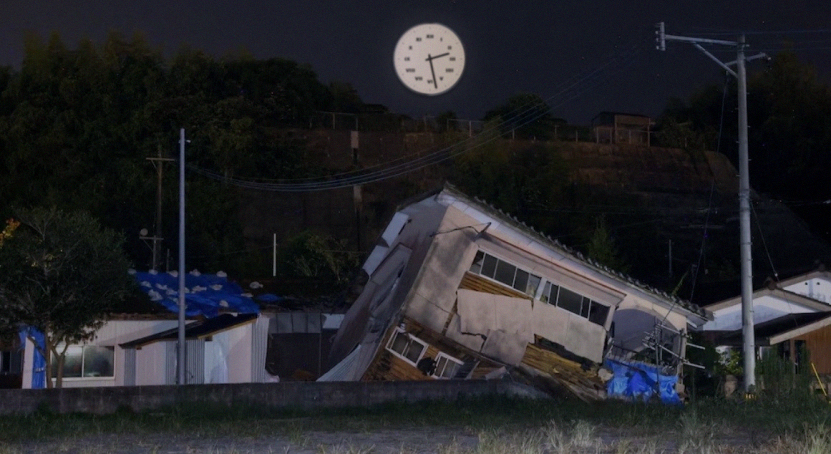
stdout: 2 h 28 min
